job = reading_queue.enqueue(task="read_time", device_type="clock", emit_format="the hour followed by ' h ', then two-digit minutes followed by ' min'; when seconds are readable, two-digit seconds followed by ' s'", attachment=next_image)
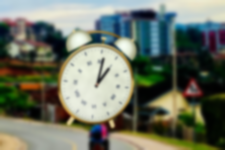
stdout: 1 h 01 min
